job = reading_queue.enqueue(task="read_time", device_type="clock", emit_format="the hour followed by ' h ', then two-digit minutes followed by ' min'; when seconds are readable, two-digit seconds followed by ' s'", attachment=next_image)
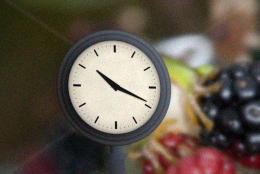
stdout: 10 h 19 min
